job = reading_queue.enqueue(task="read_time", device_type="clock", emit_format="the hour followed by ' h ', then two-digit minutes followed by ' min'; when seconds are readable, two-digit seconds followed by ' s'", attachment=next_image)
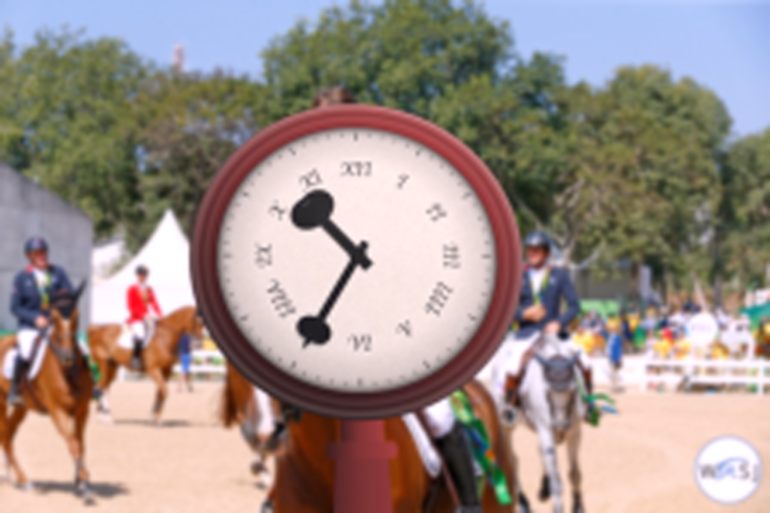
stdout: 10 h 35 min
